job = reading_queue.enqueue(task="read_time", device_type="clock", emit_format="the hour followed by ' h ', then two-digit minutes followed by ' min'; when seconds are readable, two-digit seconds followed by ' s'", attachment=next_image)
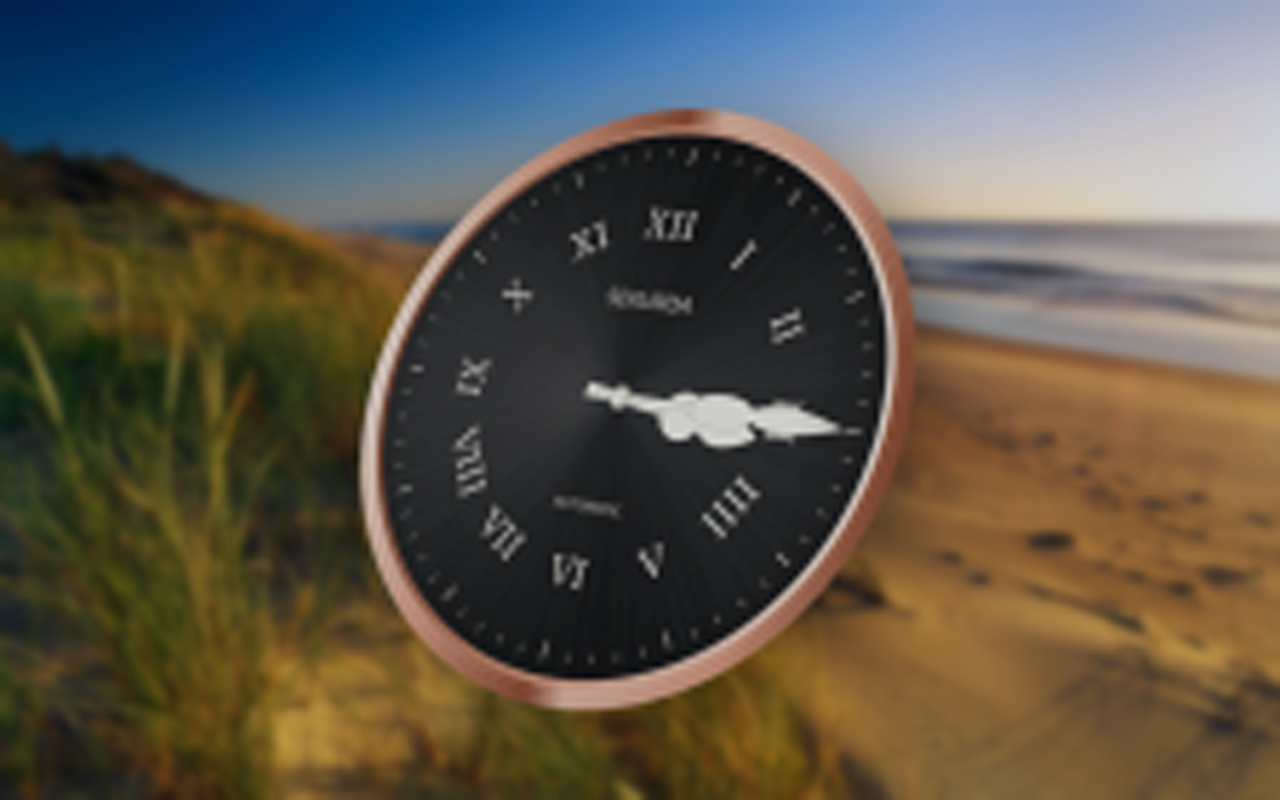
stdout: 3 h 15 min
